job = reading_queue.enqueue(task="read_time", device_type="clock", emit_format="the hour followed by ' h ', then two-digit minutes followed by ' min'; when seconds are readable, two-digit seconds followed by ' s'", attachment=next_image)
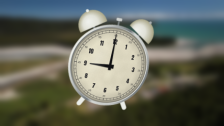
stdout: 9 h 00 min
